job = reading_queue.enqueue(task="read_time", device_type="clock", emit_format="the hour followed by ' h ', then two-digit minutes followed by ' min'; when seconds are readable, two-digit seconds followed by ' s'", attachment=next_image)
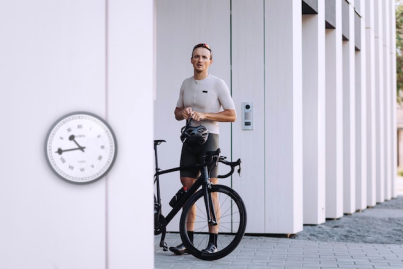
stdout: 10 h 44 min
